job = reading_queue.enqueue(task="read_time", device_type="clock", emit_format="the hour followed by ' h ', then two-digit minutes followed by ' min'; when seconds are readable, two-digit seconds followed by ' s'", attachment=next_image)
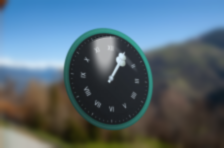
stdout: 1 h 05 min
